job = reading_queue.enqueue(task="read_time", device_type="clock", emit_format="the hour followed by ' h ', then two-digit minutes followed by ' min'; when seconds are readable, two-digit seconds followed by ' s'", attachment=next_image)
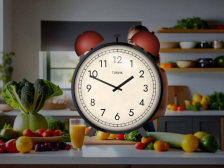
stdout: 1 h 49 min
